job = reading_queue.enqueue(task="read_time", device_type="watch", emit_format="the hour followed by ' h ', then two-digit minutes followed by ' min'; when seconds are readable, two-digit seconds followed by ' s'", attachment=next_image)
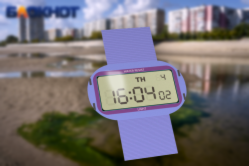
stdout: 16 h 04 min 02 s
